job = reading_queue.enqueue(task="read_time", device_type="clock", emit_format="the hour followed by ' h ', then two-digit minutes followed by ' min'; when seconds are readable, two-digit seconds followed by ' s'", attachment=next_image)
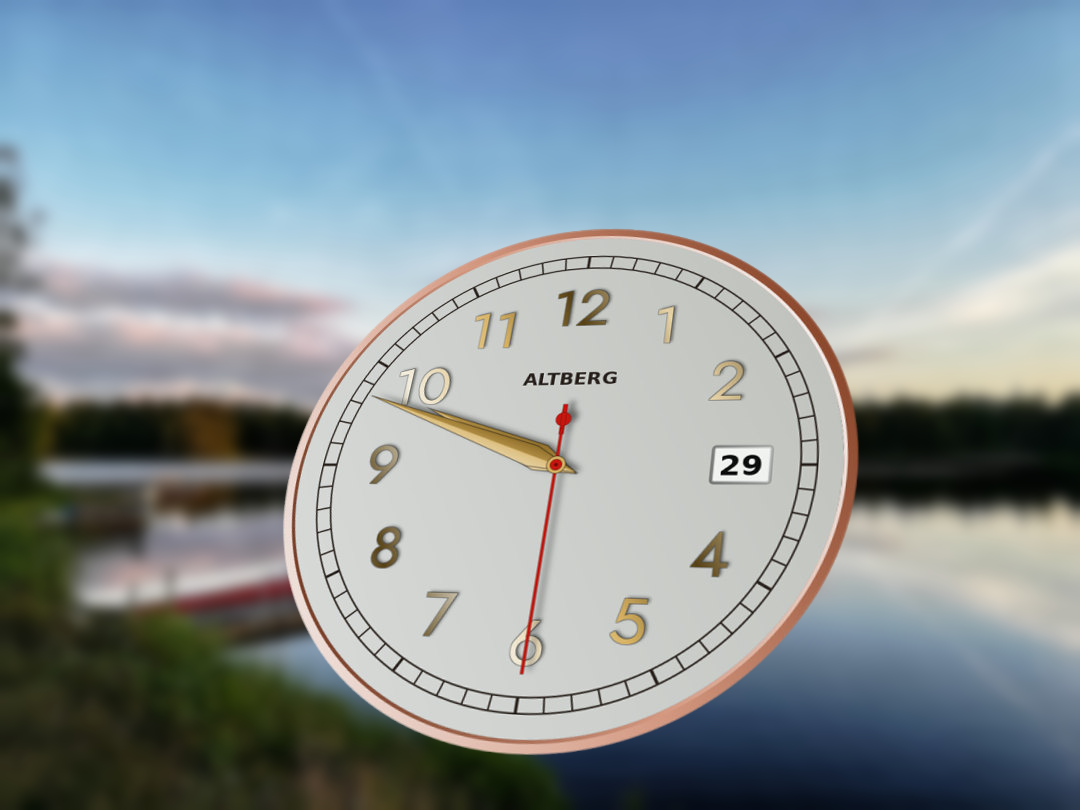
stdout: 9 h 48 min 30 s
